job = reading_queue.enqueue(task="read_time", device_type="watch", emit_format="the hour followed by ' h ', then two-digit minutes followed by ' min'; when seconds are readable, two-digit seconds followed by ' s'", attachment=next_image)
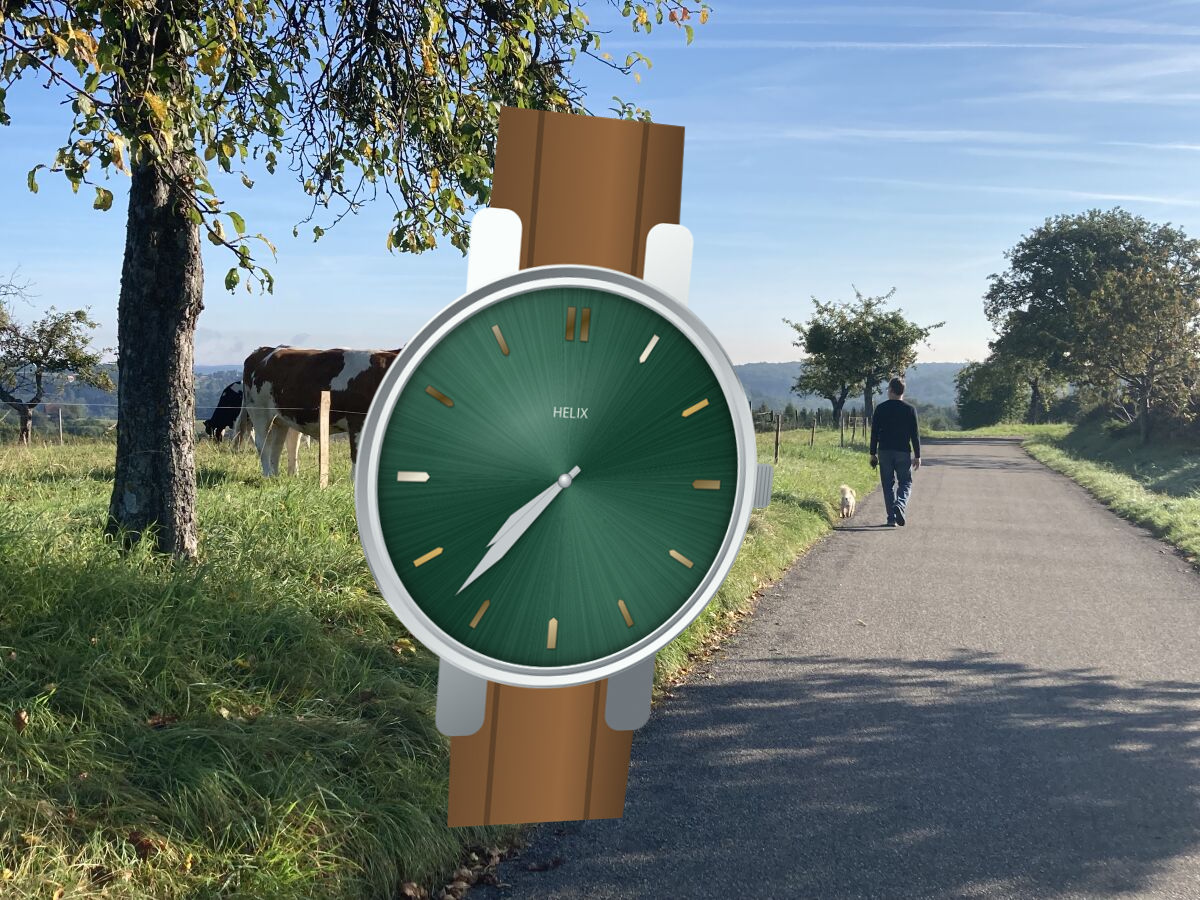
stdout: 7 h 37 min
